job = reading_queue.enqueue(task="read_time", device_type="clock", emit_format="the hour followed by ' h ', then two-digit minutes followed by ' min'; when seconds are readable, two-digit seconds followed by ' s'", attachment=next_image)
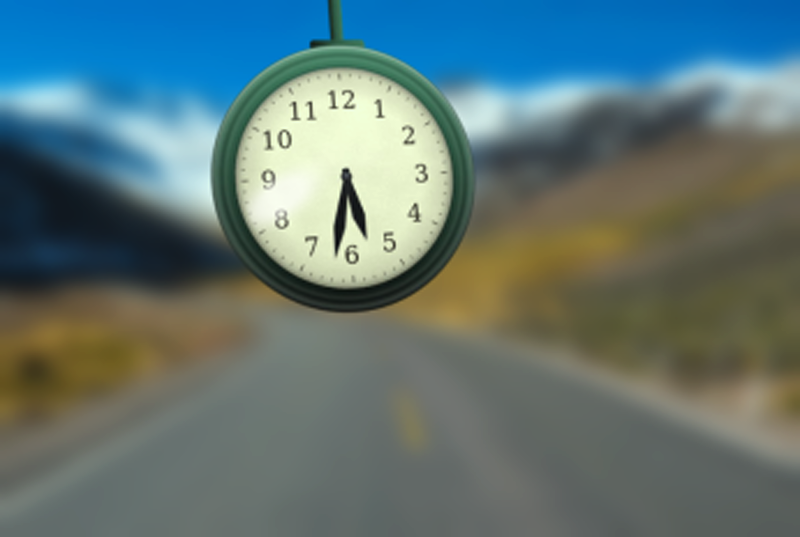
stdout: 5 h 32 min
